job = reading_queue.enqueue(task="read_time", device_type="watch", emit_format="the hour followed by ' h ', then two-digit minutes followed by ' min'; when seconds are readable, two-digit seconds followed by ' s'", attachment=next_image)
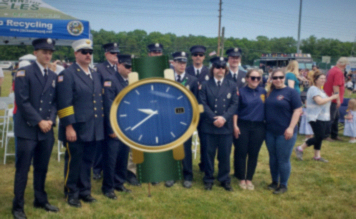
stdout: 9 h 39 min
